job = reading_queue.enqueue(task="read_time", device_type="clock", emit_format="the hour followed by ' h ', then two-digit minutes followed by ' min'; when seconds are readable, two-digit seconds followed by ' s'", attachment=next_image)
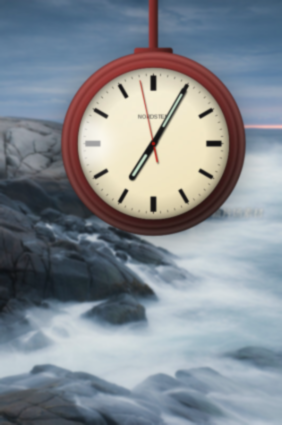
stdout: 7 h 04 min 58 s
